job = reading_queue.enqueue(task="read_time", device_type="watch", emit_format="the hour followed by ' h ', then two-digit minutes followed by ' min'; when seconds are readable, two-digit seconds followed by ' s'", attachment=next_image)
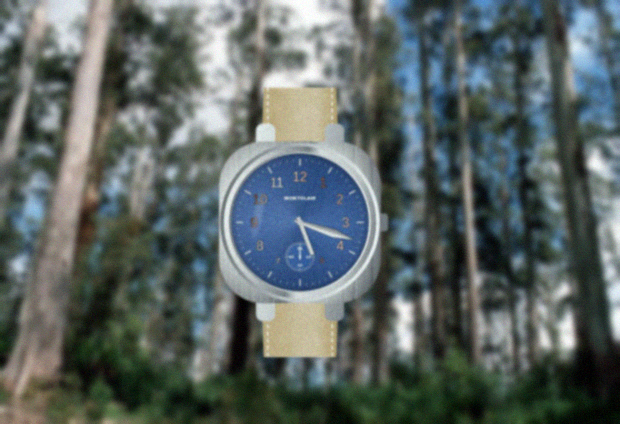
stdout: 5 h 18 min
